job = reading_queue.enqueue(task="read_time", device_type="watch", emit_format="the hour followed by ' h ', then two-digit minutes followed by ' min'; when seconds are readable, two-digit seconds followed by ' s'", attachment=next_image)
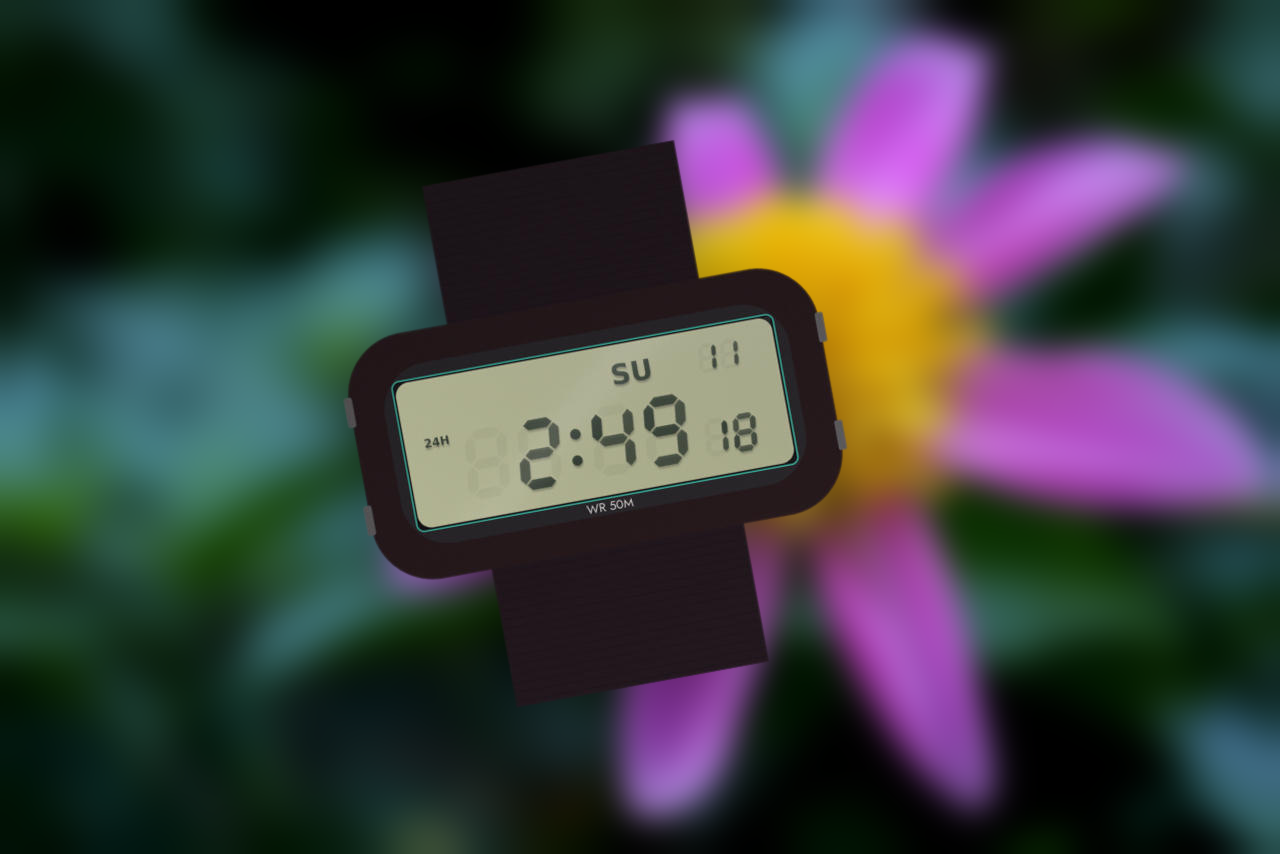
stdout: 2 h 49 min 18 s
